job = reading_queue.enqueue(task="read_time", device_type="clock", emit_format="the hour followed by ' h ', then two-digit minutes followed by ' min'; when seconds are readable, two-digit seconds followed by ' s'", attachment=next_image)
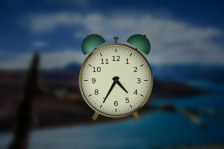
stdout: 4 h 35 min
